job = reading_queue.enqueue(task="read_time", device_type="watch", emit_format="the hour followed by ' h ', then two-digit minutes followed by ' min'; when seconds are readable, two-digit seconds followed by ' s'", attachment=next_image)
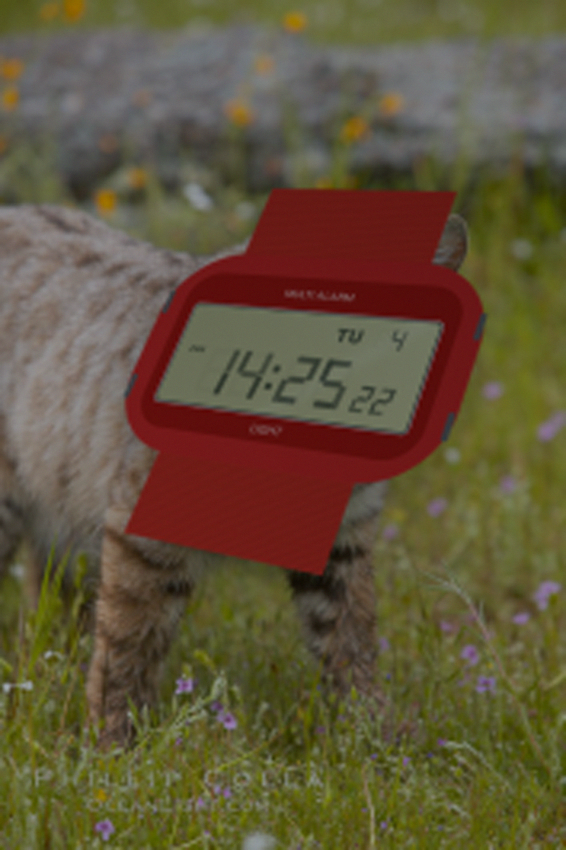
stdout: 14 h 25 min 22 s
